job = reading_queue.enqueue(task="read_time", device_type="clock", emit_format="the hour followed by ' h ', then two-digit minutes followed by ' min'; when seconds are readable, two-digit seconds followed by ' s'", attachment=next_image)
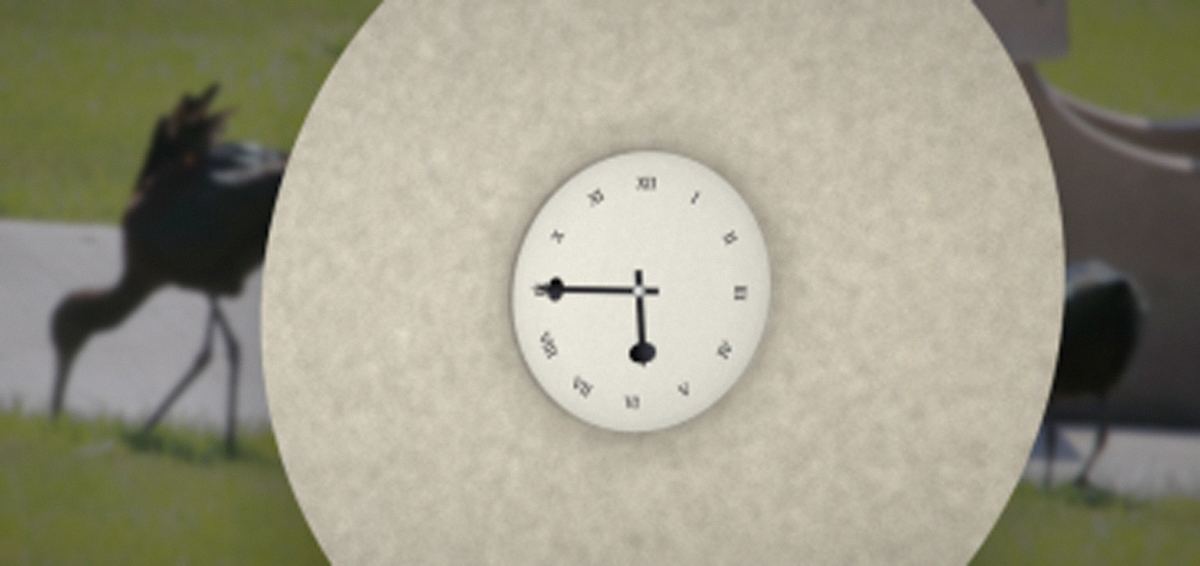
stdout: 5 h 45 min
